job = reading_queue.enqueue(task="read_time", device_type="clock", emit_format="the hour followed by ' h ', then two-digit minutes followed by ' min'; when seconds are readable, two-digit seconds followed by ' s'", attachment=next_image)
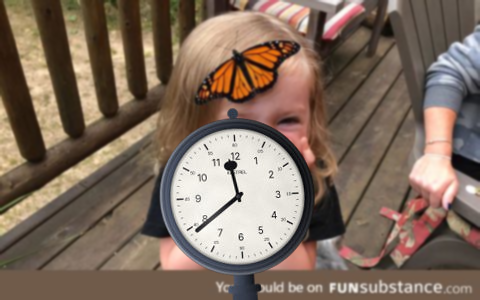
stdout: 11 h 39 min
